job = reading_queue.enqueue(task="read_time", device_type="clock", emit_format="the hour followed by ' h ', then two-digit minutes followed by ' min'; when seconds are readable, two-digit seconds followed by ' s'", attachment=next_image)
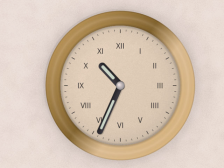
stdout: 10 h 34 min
